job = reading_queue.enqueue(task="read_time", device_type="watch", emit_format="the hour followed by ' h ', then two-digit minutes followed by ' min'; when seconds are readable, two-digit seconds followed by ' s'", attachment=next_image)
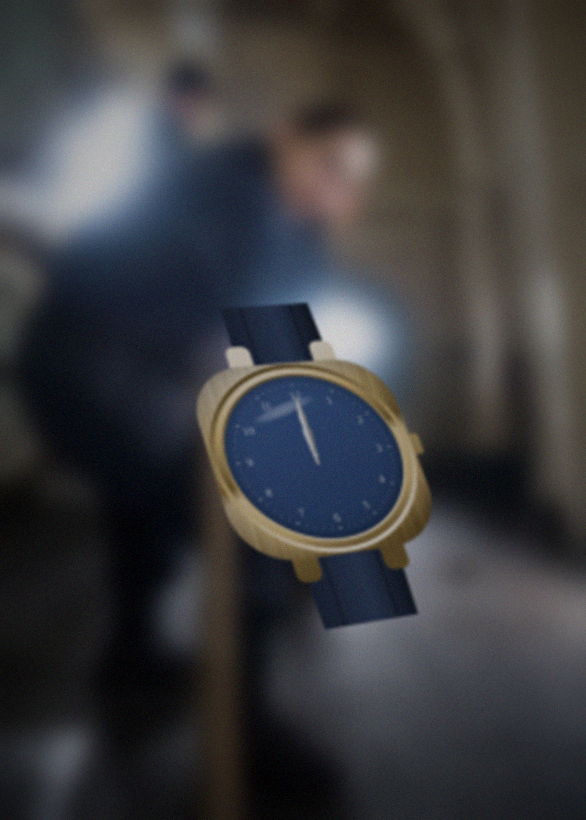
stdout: 12 h 00 min
